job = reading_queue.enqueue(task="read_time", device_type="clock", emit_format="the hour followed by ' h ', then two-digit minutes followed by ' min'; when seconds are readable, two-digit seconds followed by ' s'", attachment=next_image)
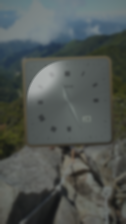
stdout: 11 h 26 min
